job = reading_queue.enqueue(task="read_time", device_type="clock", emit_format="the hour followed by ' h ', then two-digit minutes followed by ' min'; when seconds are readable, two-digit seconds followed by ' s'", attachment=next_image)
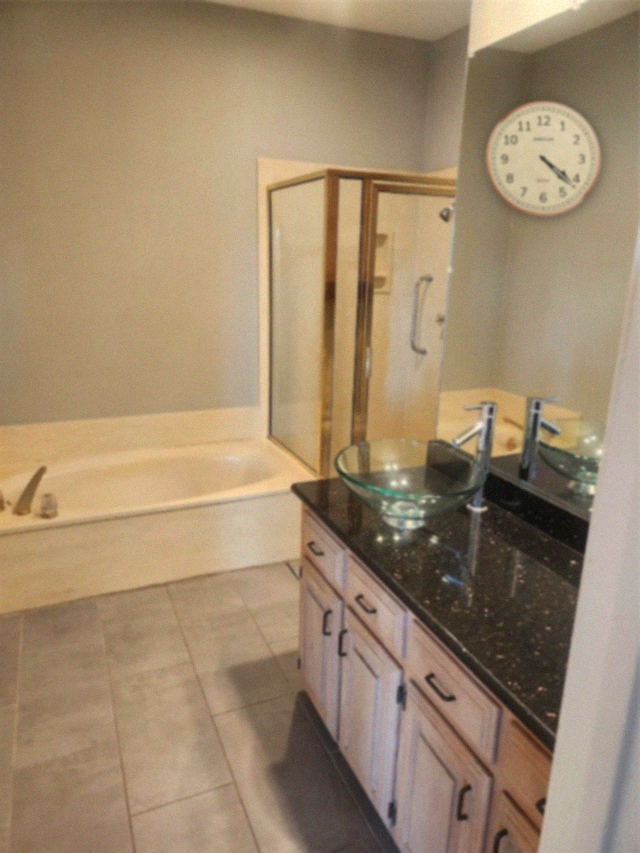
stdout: 4 h 22 min
